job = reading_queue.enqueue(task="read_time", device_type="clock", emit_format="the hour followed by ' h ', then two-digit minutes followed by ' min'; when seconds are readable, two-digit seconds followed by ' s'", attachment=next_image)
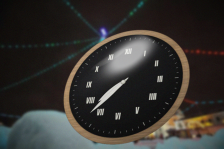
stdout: 7 h 37 min
